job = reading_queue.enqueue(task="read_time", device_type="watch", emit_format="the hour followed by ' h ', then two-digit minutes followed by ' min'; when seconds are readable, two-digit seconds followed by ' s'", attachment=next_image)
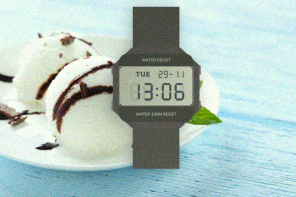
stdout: 13 h 06 min
